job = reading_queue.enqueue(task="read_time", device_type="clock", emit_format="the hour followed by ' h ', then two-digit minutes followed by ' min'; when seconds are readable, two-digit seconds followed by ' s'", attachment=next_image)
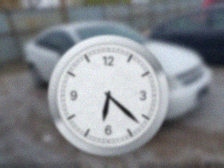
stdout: 6 h 22 min
